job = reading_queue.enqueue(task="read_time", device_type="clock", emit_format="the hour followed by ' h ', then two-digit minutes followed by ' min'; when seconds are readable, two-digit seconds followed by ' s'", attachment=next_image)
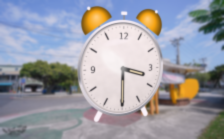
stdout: 3 h 30 min
